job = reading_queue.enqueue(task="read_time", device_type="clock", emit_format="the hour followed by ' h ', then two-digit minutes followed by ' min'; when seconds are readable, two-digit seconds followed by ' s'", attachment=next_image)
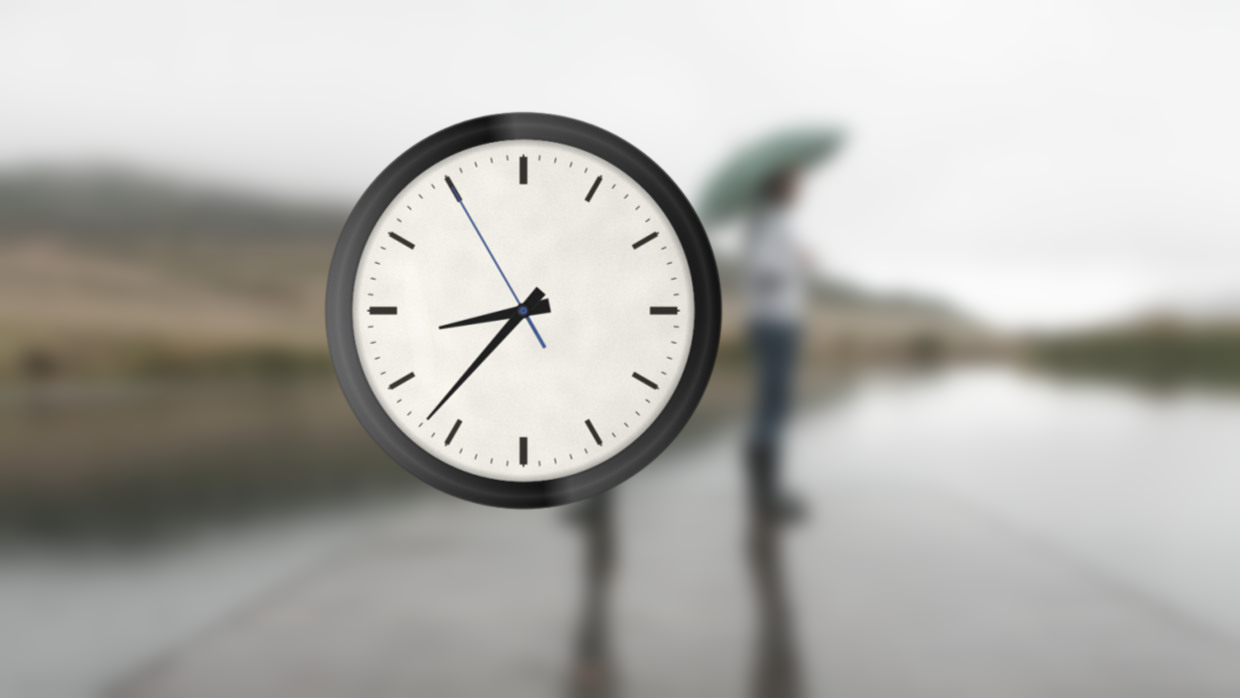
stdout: 8 h 36 min 55 s
